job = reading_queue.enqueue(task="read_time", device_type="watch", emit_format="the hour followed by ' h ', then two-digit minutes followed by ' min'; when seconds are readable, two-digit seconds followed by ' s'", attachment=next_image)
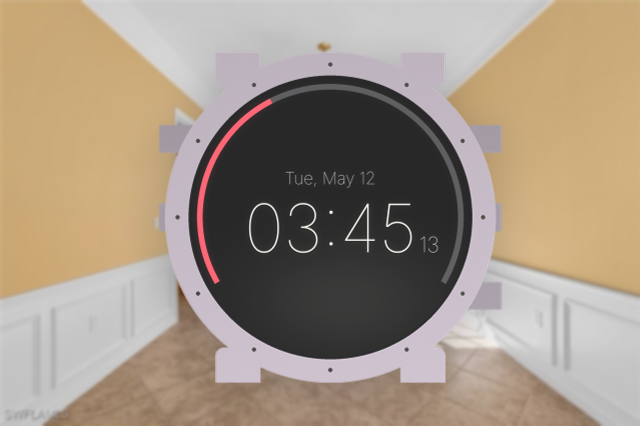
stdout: 3 h 45 min 13 s
